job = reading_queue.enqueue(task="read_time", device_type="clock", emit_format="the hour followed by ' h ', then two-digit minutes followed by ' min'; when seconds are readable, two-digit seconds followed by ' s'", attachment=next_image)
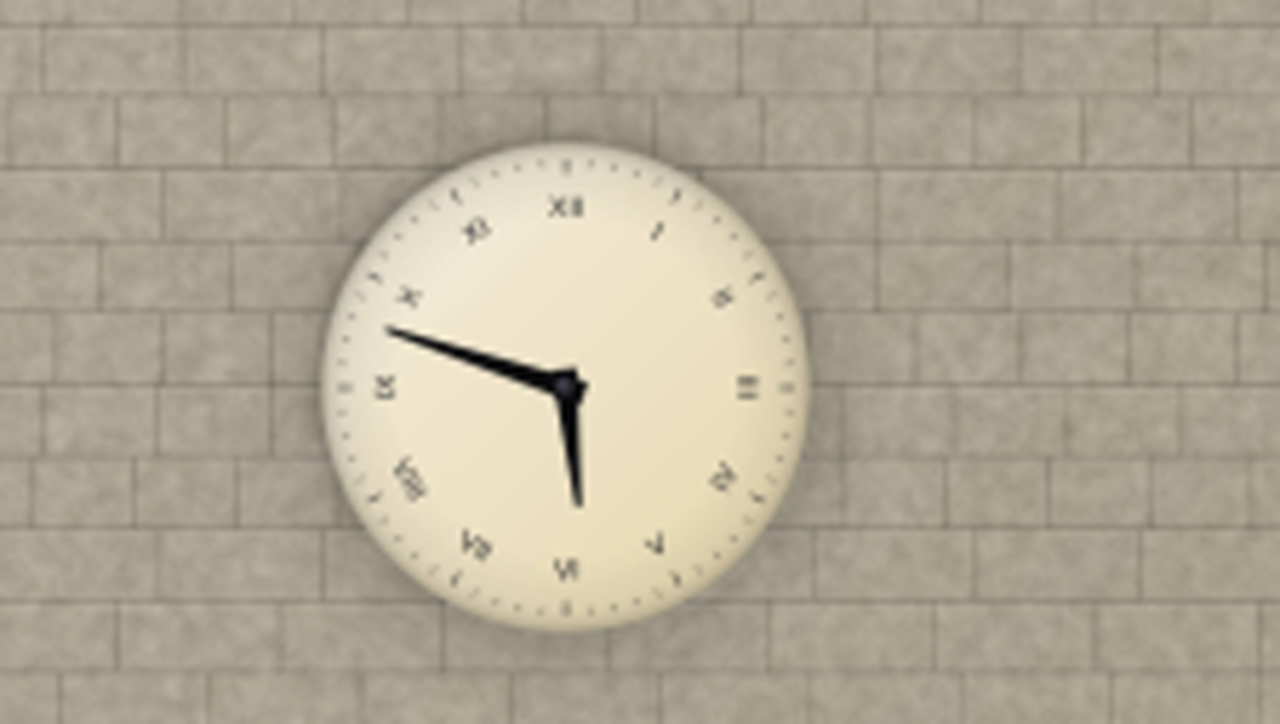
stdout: 5 h 48 min
